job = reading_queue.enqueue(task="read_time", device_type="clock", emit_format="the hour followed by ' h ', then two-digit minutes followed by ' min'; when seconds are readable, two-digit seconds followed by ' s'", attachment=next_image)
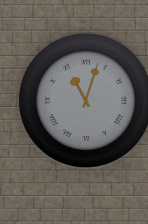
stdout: 11 h 03 min
